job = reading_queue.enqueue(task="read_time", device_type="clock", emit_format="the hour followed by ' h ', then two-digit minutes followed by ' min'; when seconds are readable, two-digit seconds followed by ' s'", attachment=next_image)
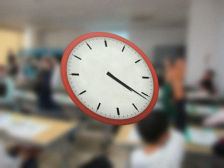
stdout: 4 h 21 min
